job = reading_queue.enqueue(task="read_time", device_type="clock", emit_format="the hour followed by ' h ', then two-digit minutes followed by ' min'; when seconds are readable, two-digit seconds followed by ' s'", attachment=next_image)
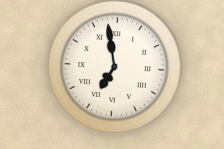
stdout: 6 h 58 min
